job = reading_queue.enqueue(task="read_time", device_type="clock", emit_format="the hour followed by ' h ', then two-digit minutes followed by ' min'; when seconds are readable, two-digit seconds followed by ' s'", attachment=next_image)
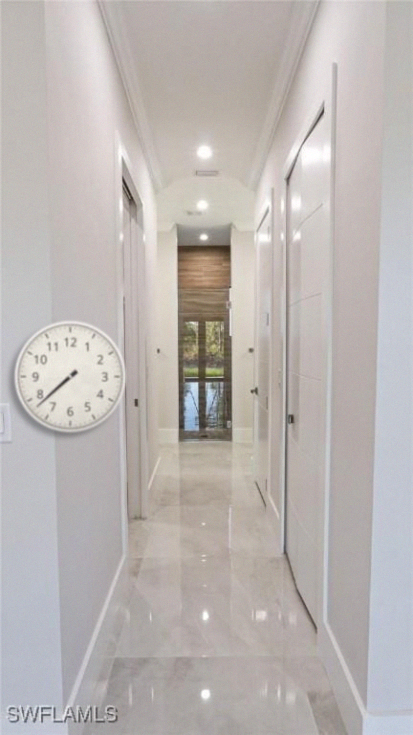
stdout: 7 h 38 min
